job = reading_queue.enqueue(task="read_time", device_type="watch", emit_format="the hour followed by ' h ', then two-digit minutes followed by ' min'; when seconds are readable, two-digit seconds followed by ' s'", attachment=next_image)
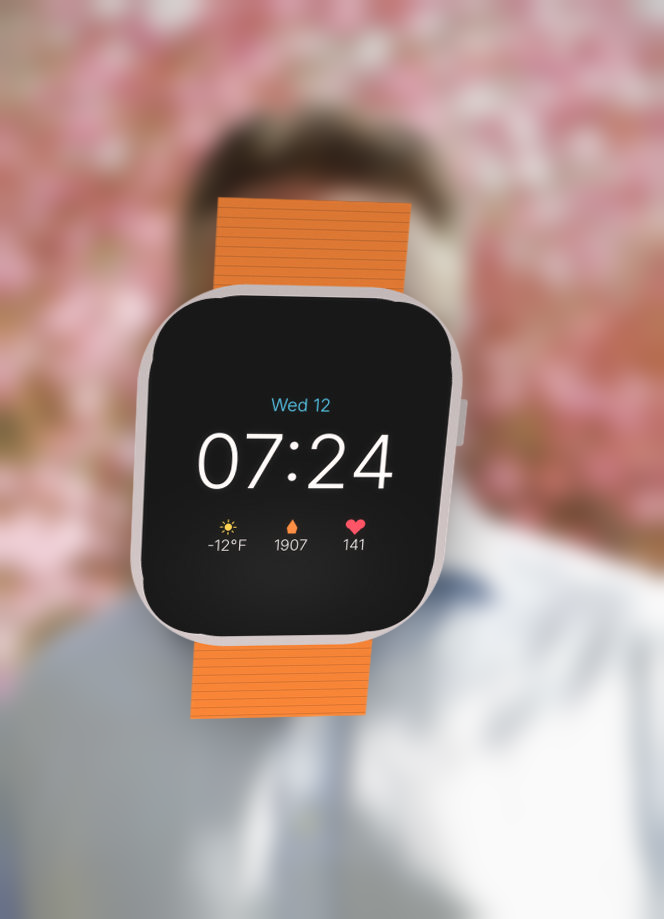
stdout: 7 h 24 min
